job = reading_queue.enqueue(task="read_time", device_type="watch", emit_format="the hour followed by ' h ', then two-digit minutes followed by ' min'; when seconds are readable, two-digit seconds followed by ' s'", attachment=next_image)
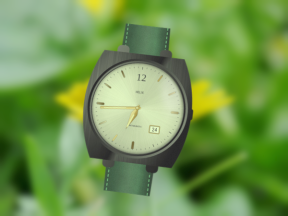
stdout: 6 h 44 min
